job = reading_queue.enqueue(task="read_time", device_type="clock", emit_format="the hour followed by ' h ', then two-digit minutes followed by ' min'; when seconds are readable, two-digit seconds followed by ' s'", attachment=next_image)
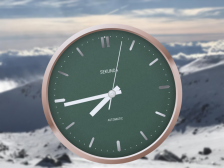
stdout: 7 h 44 min 03 s
